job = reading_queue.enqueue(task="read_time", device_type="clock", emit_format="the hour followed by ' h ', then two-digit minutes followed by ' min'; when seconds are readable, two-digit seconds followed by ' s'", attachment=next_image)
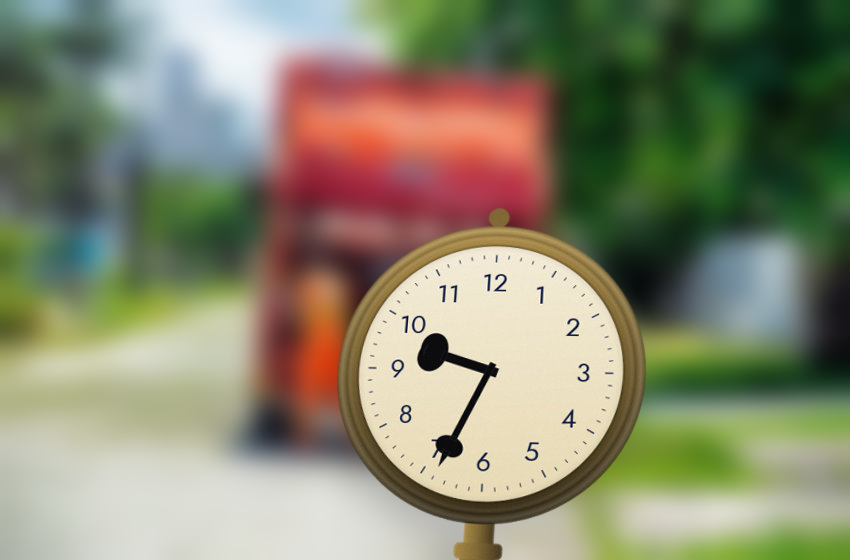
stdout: 9 h 34 min
